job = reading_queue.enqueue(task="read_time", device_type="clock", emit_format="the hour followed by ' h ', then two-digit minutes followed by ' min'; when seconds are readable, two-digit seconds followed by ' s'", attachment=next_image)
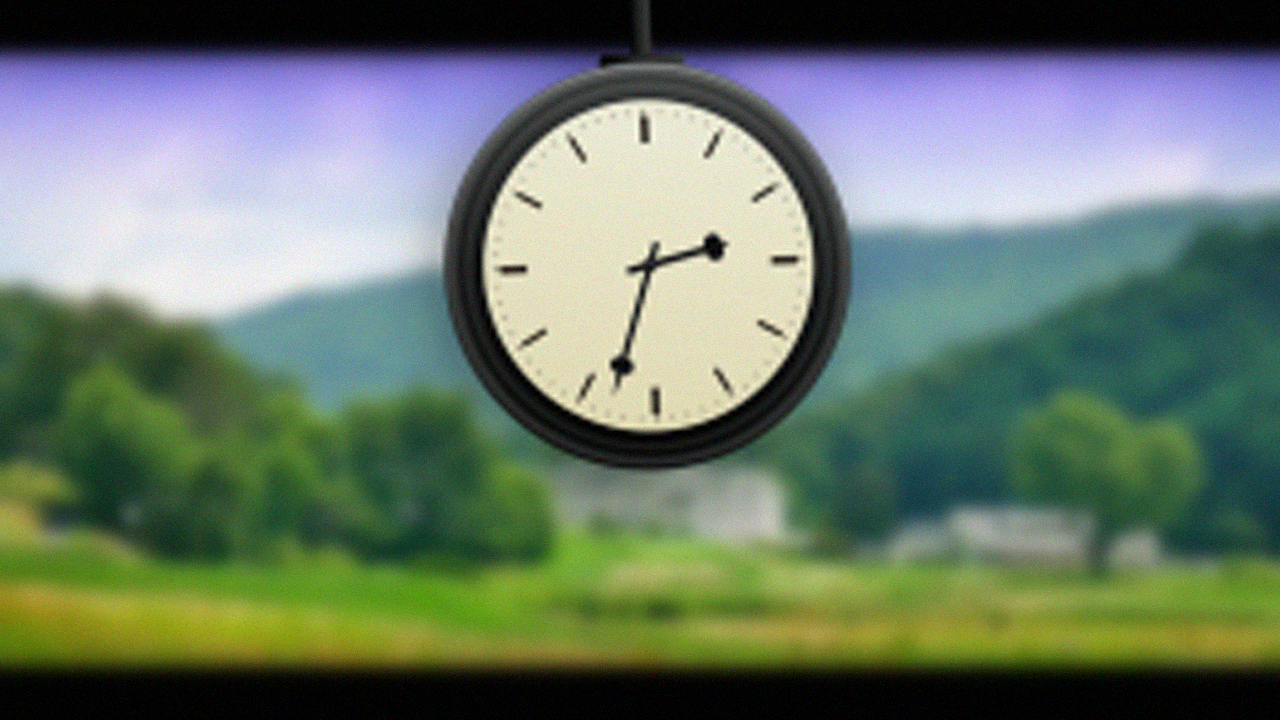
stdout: 2 h 33 min
